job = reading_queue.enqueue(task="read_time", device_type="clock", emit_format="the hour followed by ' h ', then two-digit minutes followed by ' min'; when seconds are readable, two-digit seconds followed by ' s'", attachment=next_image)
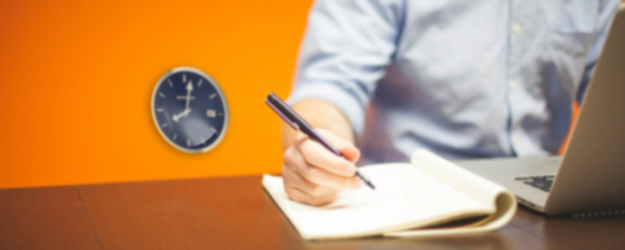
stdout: 8 h 02 min
